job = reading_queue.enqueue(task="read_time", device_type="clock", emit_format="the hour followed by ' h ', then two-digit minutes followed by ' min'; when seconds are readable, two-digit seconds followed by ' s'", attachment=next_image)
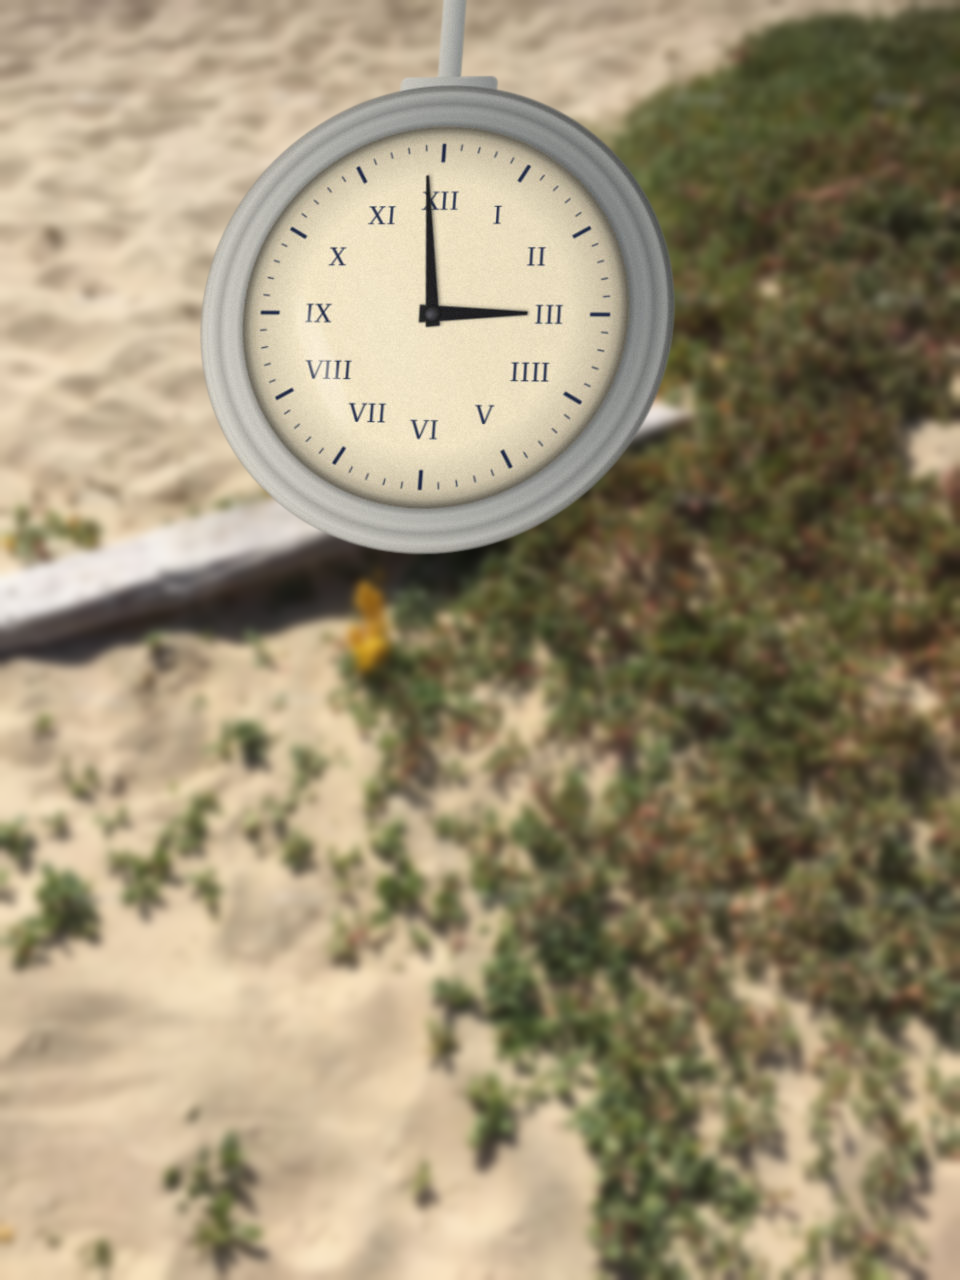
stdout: 2 h 59 min
